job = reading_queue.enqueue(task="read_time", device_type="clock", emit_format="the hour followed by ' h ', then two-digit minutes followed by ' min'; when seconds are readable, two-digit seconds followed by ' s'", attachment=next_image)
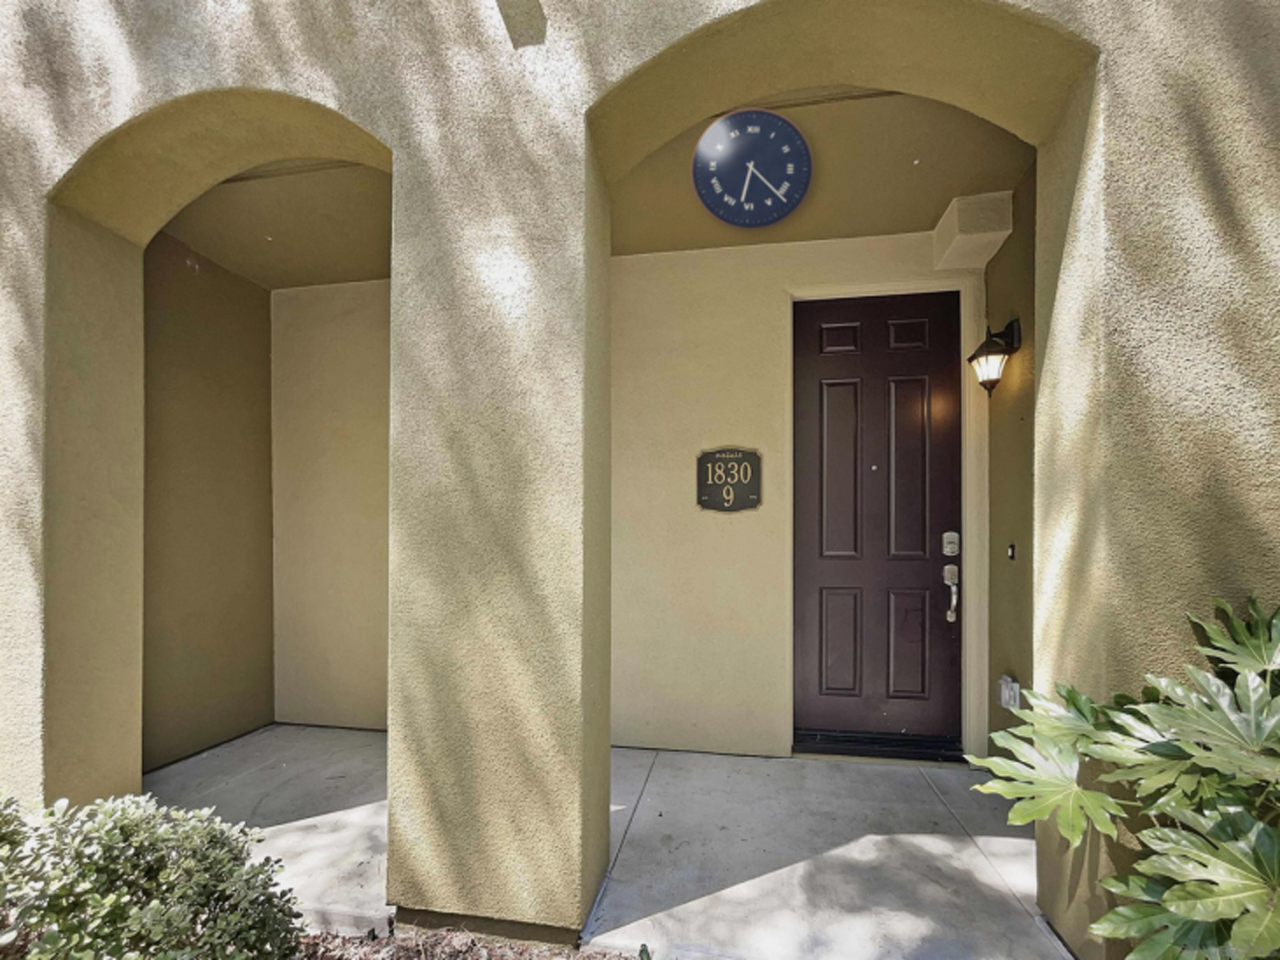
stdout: 6 h 22 min
